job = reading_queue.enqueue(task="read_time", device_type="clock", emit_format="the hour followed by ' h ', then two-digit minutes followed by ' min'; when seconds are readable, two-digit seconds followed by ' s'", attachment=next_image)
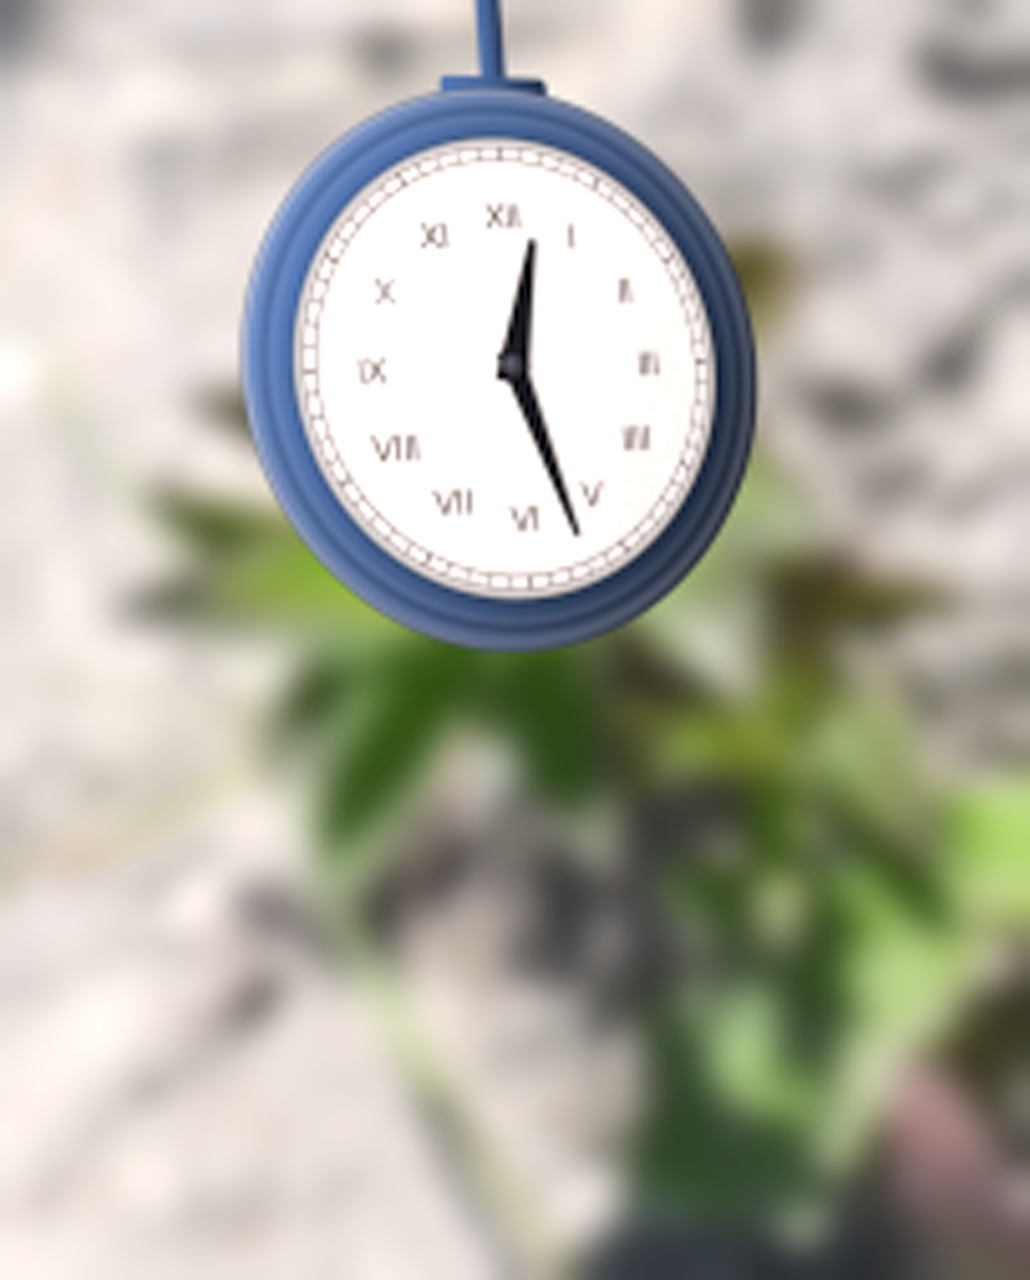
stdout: 12 h 27 min
